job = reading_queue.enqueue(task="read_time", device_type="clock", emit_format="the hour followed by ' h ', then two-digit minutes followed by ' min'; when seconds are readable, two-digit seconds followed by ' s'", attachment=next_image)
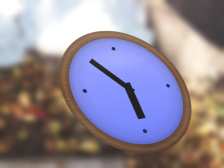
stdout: 5 h 53 min
